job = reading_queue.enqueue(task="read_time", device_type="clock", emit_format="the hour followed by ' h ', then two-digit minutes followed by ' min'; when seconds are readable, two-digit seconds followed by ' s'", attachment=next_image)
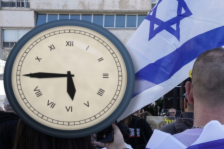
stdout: 5 h 45 min
